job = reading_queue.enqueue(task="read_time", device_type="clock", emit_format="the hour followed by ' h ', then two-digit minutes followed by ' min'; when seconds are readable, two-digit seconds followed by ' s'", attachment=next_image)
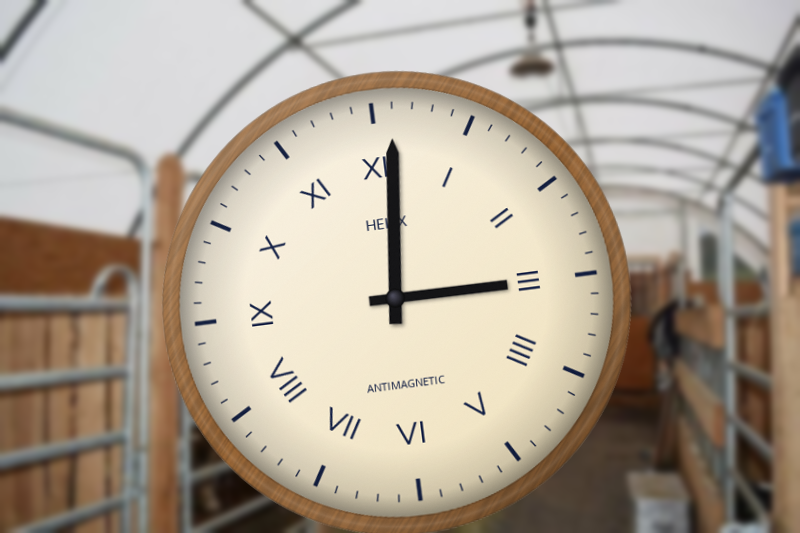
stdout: 3 h 01 min
